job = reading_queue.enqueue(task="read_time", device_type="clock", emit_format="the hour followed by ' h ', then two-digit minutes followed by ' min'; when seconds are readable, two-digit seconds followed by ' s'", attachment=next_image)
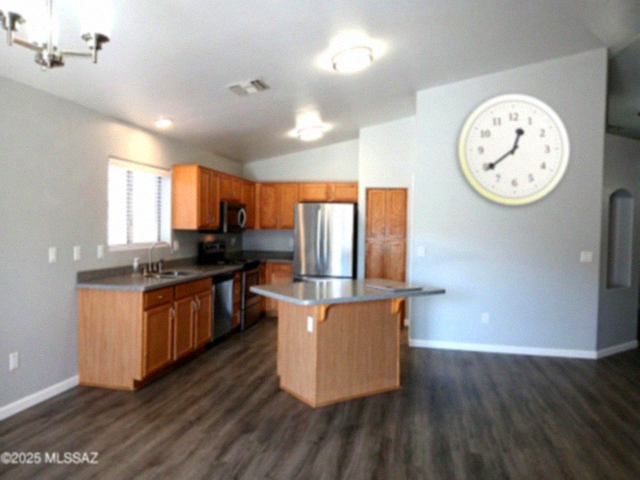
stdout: 12 h 39 min
